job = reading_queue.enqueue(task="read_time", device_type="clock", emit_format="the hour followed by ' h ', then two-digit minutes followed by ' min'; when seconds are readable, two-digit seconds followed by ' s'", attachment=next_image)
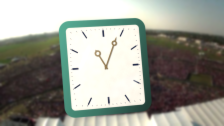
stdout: 11 h 04 min
